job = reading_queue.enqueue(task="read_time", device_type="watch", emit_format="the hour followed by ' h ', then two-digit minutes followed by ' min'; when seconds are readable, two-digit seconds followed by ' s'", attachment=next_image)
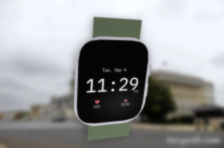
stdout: 11 h 29 min
